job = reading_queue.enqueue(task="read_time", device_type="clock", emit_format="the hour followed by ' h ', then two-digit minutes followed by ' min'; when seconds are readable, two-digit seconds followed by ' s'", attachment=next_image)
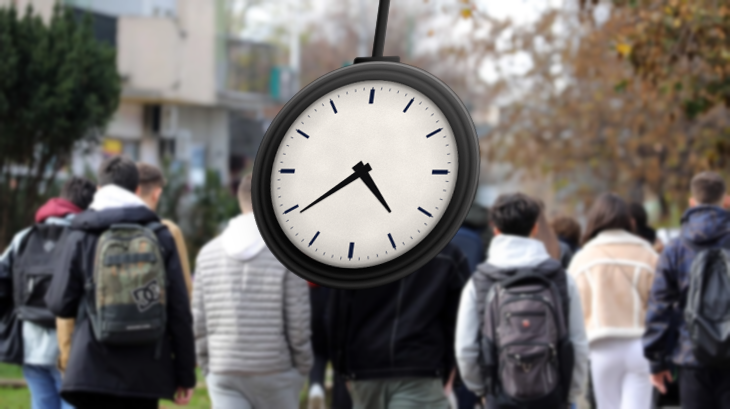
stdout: 4 h 39 min
